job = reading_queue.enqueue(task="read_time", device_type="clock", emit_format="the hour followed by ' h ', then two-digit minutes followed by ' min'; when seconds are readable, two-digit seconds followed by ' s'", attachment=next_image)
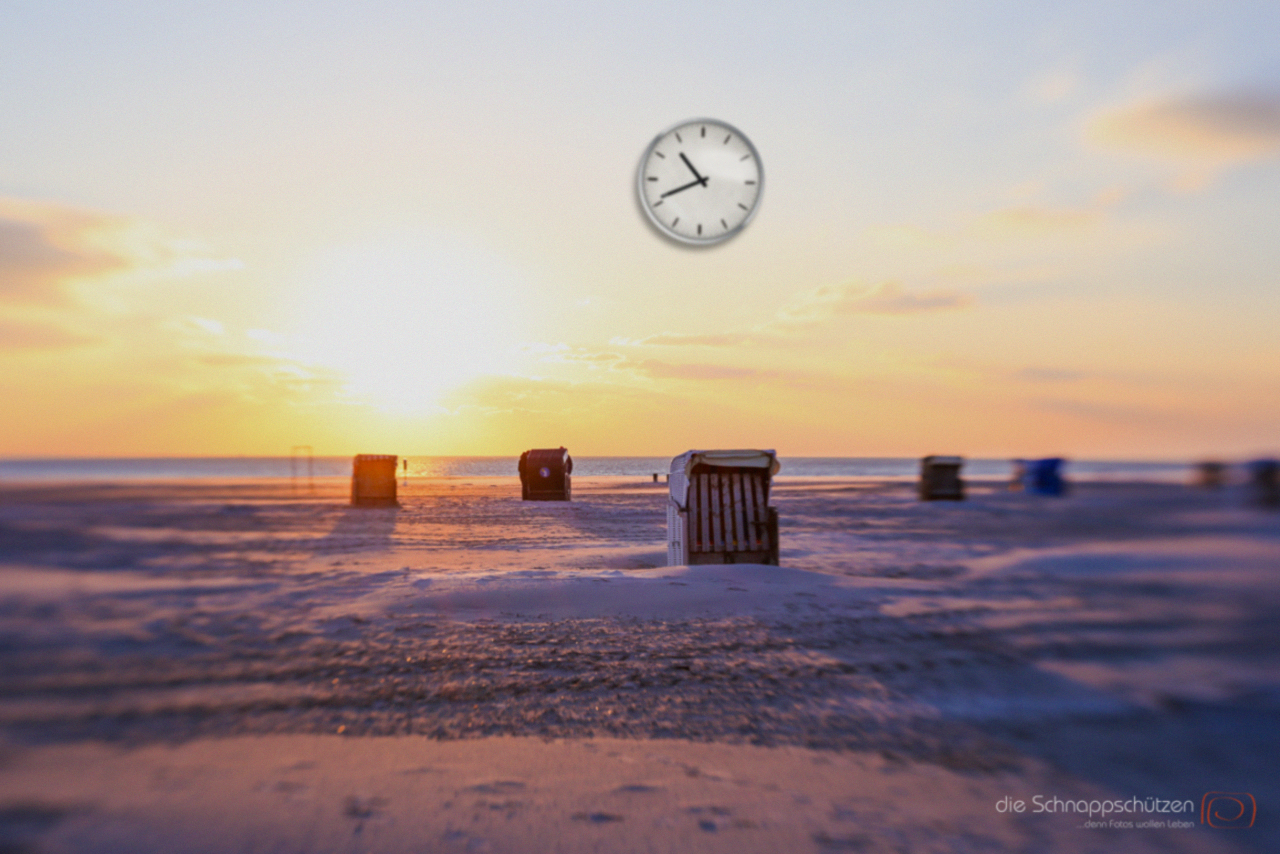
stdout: 10 h 41 min
